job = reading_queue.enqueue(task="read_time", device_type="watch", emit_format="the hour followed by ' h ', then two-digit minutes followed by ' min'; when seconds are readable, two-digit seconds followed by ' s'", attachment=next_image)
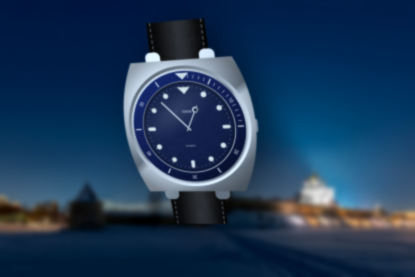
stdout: 12 h 53 min
